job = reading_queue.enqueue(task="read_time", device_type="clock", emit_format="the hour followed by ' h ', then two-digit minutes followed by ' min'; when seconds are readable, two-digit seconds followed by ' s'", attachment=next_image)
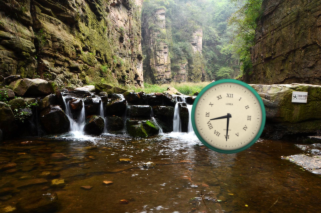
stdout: 8 h 30 min
